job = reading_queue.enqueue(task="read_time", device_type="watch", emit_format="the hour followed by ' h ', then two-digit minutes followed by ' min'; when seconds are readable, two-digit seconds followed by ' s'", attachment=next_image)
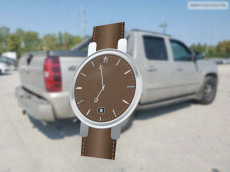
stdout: 6 h 58 min
